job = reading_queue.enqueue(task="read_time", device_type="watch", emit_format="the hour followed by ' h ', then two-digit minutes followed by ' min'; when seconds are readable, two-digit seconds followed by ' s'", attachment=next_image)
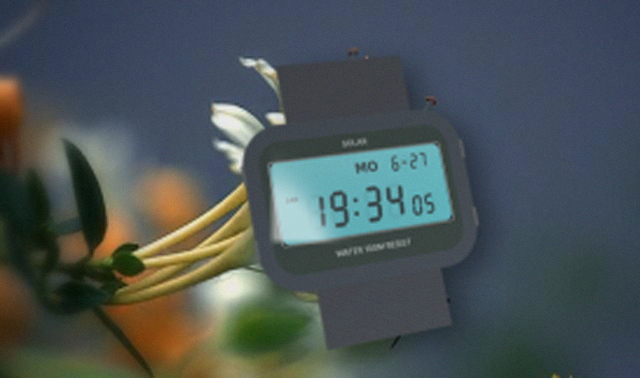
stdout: 19 h 34 min 05 s
